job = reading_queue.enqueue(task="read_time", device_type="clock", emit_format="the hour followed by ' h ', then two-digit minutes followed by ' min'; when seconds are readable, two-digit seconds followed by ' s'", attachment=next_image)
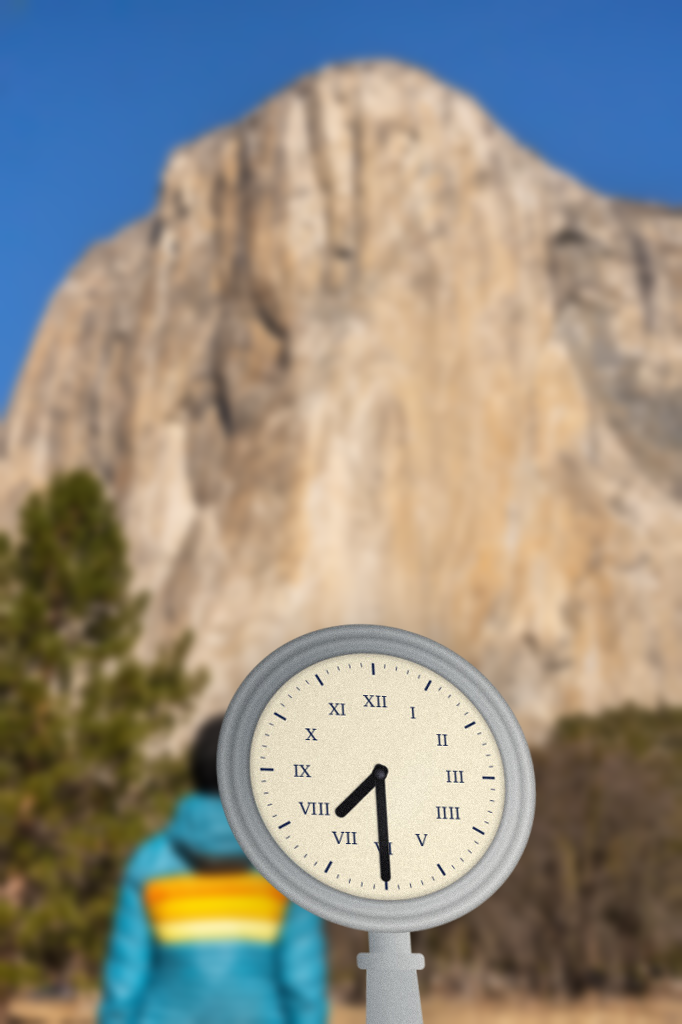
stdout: 7 h 30 min
